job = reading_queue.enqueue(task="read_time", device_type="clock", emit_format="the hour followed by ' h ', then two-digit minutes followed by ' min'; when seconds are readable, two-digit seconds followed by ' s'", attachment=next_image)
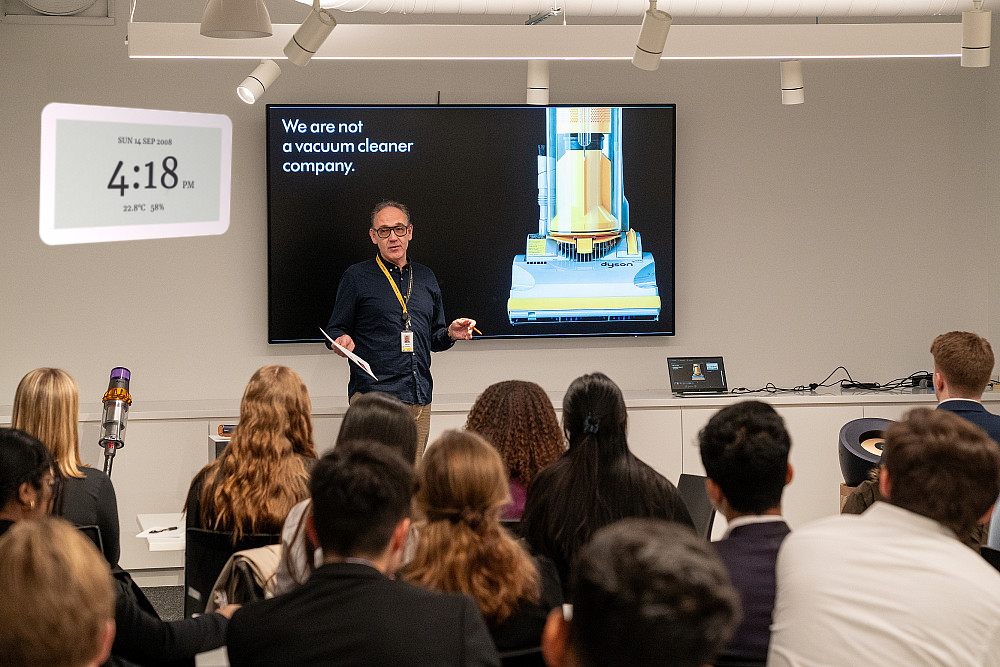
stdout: 4 h 18 min
